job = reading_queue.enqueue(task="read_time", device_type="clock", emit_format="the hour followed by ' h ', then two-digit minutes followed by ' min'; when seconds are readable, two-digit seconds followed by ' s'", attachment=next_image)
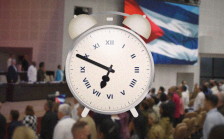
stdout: 6 h 49 min
